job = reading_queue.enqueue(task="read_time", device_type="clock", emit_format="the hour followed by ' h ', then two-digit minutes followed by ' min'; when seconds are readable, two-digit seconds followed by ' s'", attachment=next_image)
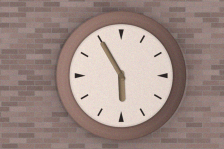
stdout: 5 h 55 min
